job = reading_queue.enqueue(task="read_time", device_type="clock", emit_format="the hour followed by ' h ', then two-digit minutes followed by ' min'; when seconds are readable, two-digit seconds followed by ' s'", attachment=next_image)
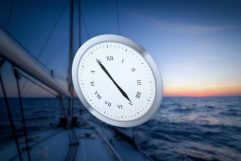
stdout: 4 h 55 min
